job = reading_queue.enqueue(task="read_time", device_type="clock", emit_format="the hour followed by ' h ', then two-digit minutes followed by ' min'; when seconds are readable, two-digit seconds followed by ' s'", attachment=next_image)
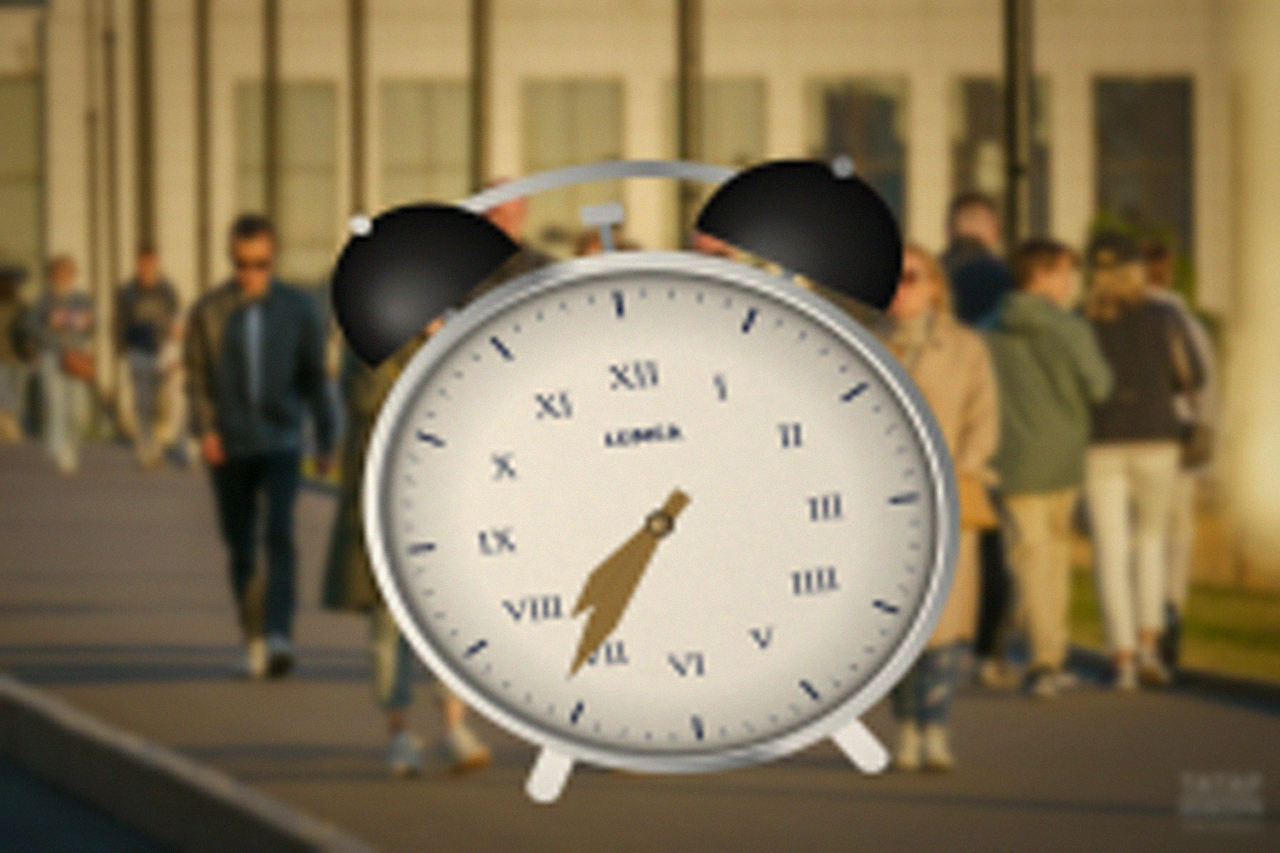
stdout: 7 h 36 min
